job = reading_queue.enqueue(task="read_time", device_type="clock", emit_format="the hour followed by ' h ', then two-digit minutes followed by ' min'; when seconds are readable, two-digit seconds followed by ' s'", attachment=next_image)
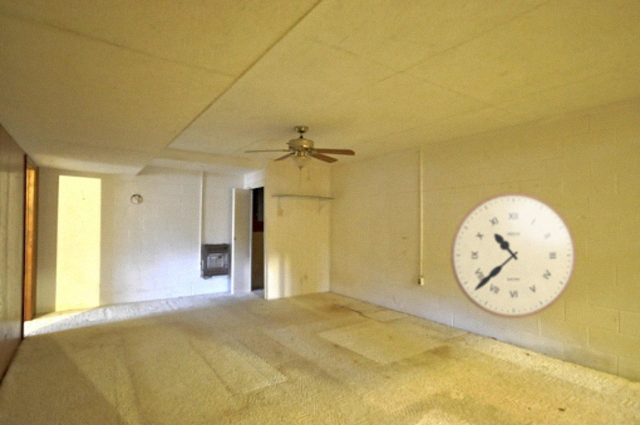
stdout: 10 h 38 min
